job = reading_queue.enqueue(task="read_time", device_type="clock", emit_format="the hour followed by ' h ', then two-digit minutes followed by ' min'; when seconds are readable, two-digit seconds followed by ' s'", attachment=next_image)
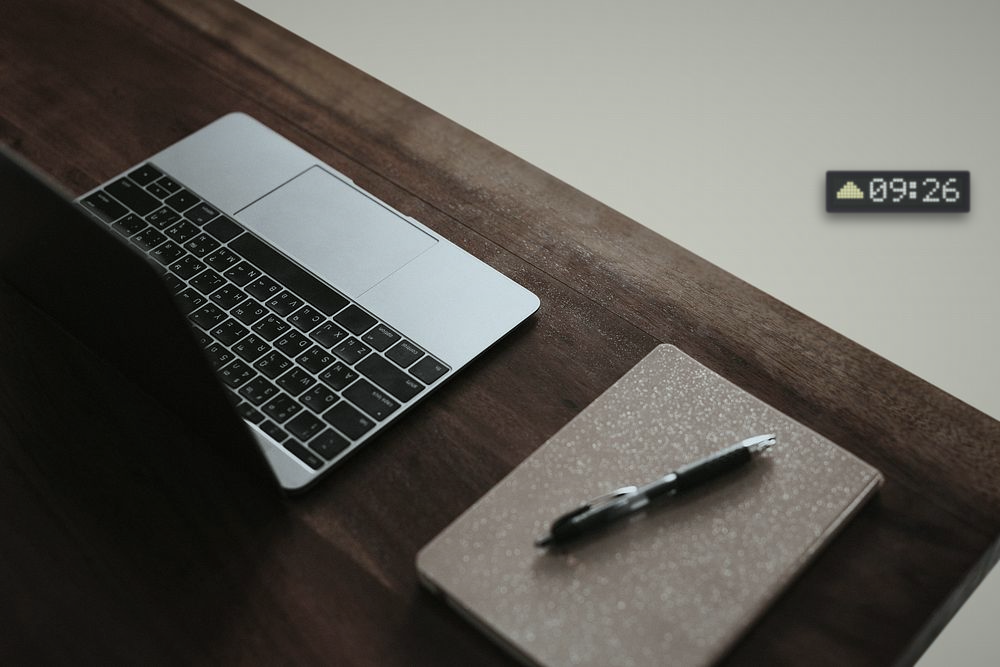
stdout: 9 h 26 min
